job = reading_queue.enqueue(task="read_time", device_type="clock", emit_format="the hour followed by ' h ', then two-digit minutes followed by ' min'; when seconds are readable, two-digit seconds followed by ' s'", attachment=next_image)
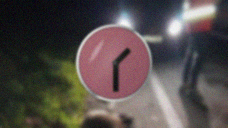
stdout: 1 h 30 min
